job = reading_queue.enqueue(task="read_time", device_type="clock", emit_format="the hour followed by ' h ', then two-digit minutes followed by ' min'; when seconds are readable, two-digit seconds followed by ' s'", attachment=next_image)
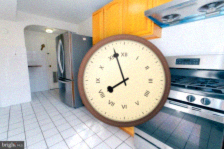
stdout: 7 h 57 min
